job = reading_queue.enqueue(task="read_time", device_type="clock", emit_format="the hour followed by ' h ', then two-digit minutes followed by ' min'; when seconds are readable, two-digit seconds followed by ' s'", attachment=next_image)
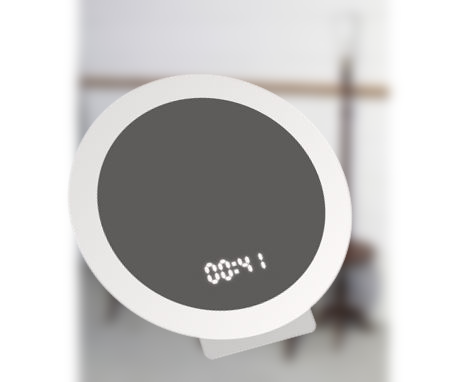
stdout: 0 h 41 min
